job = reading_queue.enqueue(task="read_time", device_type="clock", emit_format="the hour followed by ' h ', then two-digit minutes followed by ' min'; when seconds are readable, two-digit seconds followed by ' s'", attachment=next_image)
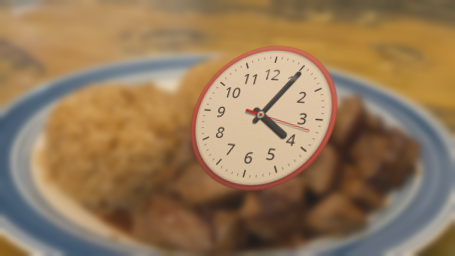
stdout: 4 h 05 min 17 s
